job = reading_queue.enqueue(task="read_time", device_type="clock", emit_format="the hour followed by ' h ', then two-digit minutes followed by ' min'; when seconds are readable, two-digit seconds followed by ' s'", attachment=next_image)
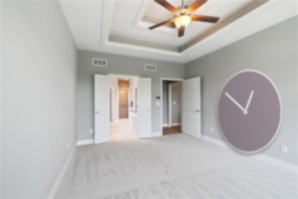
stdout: 12 h 51 min
